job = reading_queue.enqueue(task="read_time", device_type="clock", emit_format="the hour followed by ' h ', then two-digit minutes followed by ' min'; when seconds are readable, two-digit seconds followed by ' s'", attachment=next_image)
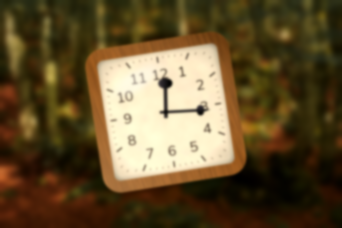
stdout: 12 h 16 min
